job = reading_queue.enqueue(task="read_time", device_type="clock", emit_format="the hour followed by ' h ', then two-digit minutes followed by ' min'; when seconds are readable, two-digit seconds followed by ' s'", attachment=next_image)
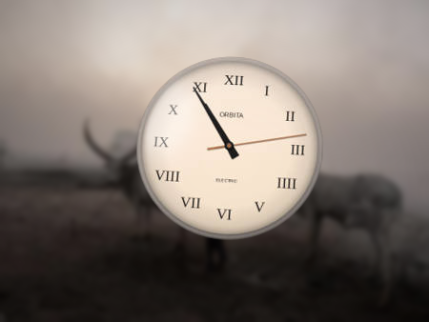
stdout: 10 h 54 min 13 s
